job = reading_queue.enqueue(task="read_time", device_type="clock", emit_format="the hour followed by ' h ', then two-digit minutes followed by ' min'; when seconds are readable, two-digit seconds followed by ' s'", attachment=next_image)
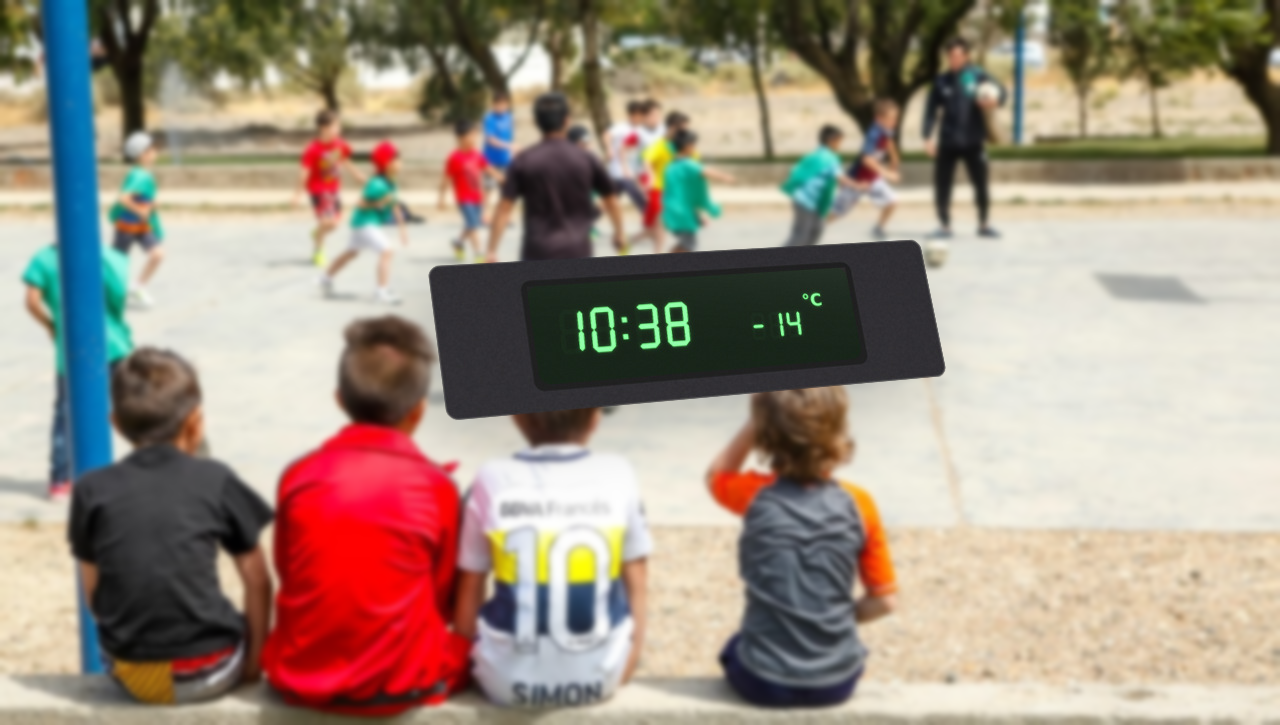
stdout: 10 h 38 min
